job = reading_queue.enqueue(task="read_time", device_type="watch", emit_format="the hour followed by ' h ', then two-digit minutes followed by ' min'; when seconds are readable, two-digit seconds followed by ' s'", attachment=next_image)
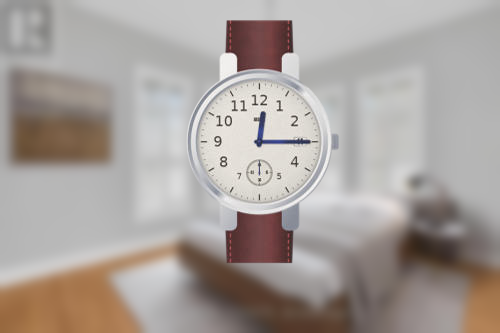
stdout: 12 h 15 min
